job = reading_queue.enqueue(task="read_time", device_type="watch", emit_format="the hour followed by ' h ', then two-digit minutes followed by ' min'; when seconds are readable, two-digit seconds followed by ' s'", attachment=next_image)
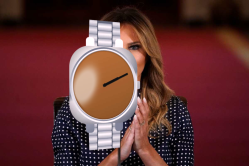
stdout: 2 h 11 min
